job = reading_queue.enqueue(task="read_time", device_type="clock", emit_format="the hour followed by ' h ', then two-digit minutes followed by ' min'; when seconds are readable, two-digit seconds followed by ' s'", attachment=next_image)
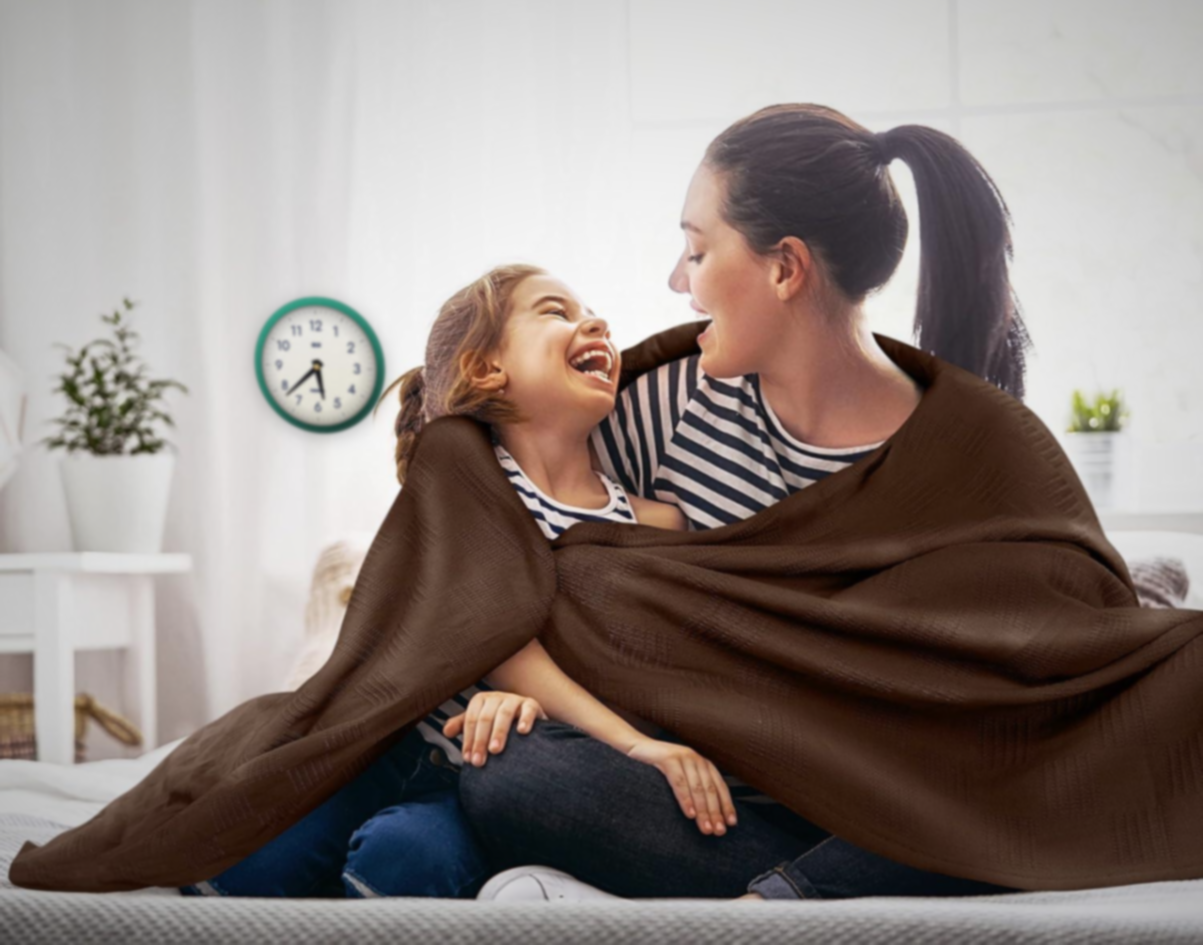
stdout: 5 h 38 min
